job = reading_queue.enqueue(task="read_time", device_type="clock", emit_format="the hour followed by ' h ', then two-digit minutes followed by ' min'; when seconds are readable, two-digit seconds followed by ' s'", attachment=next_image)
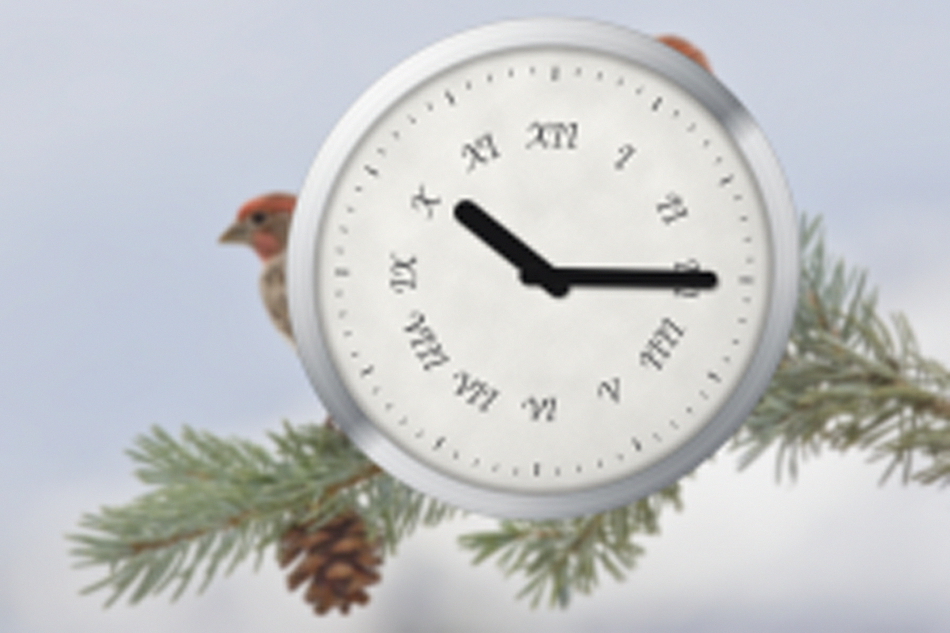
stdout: 10 h 15 min
